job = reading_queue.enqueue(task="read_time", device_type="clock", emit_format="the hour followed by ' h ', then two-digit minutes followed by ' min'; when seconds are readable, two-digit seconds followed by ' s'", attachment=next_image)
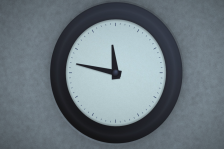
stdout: 11 h 47 min
